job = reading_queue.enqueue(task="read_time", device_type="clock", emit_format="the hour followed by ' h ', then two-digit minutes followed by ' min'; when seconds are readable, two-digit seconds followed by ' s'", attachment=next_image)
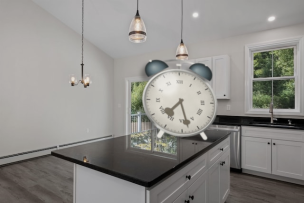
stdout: 7 h 28 min
